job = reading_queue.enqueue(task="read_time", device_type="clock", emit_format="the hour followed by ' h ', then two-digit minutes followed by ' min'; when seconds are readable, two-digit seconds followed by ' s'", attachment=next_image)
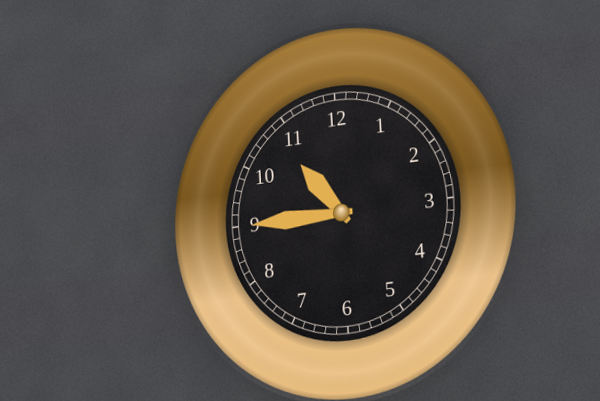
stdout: 10 h 45 min
